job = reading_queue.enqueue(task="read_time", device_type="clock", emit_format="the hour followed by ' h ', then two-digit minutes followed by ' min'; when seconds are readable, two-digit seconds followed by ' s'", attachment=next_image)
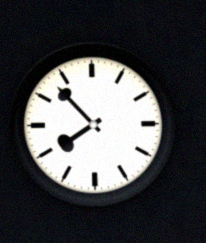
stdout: 7 h 53 min
